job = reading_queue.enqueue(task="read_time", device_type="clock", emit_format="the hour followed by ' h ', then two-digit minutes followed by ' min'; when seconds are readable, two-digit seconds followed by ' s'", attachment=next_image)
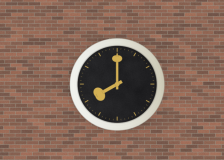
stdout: 8 h 00 min
